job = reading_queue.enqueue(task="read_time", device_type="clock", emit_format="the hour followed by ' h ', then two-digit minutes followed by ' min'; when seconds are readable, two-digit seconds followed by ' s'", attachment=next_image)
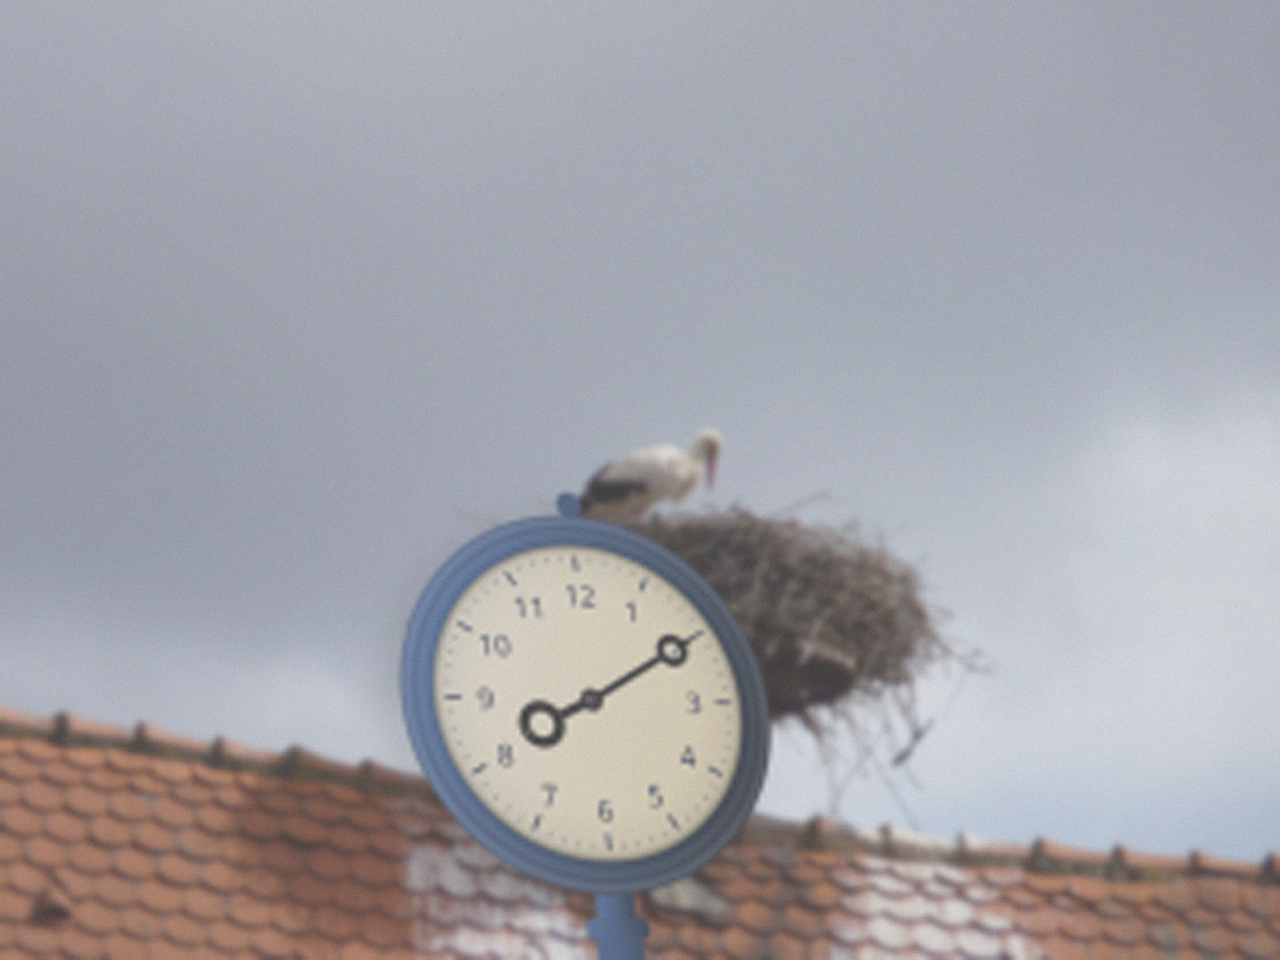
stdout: 8 h 10 min
